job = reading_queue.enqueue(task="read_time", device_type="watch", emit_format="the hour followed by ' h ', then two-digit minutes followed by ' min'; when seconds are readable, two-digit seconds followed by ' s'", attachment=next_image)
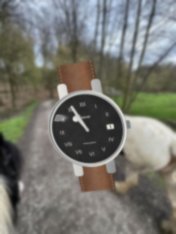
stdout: 10 h 56 min
